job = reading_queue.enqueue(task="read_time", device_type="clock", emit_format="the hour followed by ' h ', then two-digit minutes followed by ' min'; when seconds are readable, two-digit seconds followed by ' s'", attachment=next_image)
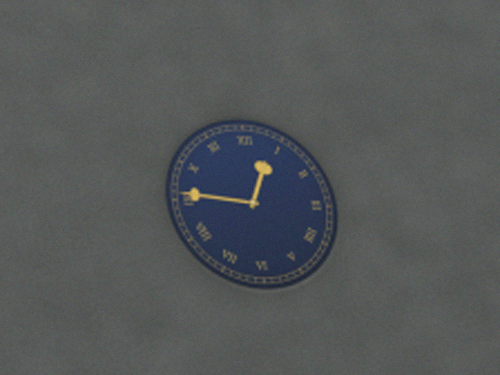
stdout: 12 h 46 min
